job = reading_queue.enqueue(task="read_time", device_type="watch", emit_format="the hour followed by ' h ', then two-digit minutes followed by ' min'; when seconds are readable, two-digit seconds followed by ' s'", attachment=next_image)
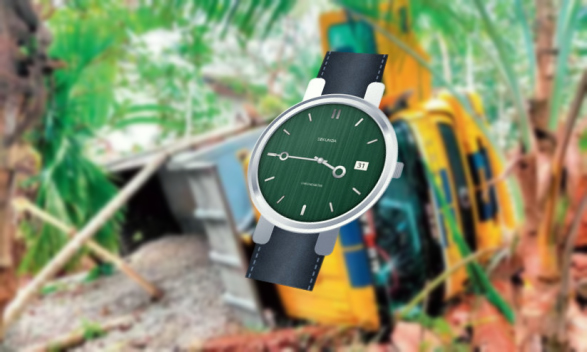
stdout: 3 h 45 min
